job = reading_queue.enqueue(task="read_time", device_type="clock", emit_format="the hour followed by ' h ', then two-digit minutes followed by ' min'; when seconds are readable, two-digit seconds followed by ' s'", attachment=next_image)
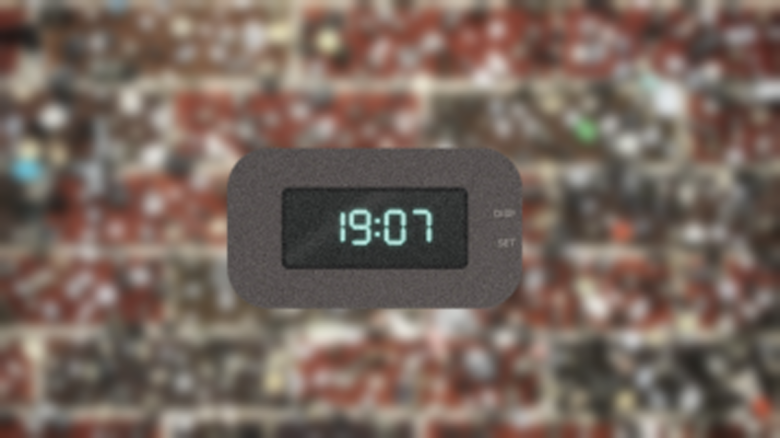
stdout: 19 h 07 min
